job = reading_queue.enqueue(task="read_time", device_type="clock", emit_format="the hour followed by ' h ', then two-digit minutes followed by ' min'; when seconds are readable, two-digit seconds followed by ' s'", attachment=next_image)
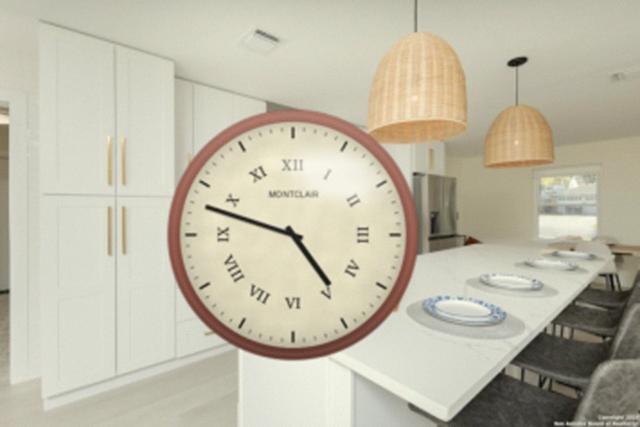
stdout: 4 h 48 min
